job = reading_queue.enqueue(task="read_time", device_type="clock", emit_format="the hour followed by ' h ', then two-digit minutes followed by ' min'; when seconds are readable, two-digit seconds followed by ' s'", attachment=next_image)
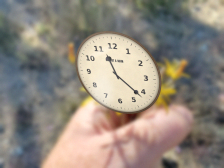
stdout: 11 h 22 min
